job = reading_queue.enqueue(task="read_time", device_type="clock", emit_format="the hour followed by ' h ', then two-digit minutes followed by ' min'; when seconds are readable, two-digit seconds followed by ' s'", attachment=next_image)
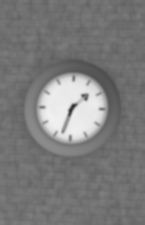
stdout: 1 h 33 min
